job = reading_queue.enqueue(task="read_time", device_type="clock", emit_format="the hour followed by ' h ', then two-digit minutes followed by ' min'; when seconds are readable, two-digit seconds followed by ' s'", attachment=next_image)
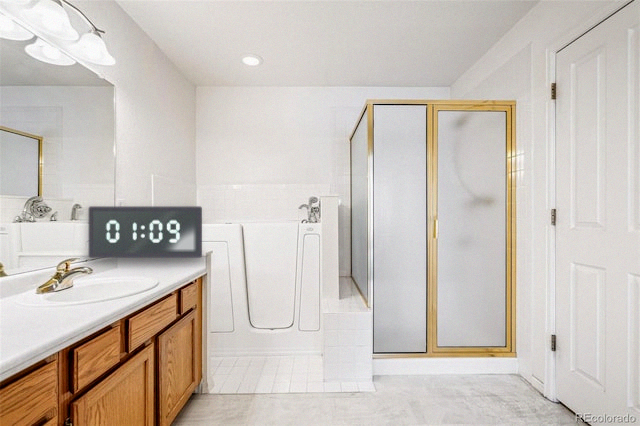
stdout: 1 h 09 min
